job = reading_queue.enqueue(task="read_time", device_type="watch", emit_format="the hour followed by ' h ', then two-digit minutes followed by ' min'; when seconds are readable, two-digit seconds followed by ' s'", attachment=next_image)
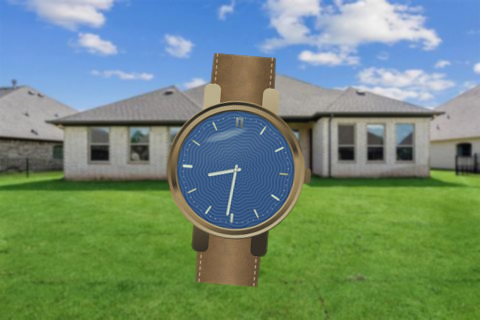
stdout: 8 h 31 min
